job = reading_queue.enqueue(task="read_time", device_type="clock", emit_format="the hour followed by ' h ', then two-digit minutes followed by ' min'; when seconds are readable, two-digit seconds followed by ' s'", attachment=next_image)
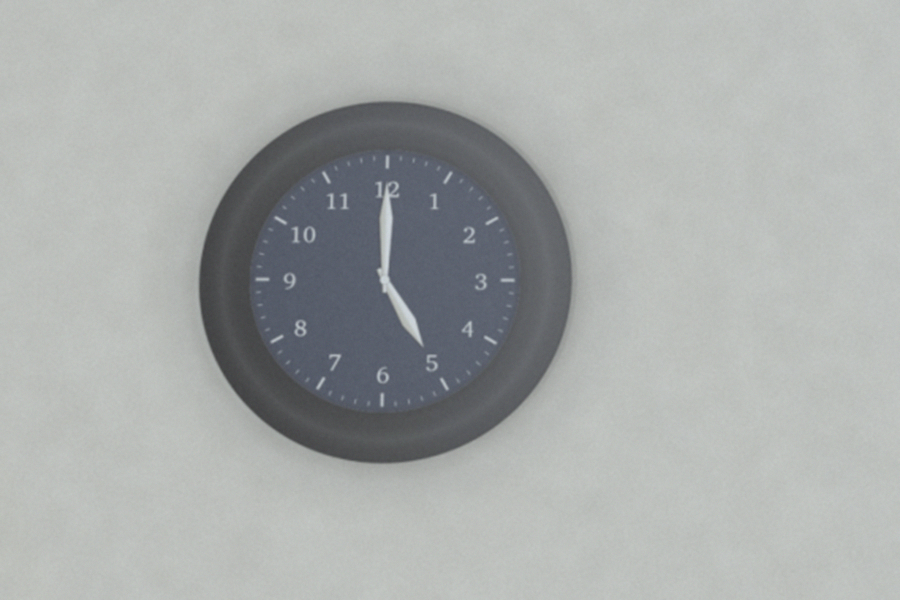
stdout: 5 h 00 min
